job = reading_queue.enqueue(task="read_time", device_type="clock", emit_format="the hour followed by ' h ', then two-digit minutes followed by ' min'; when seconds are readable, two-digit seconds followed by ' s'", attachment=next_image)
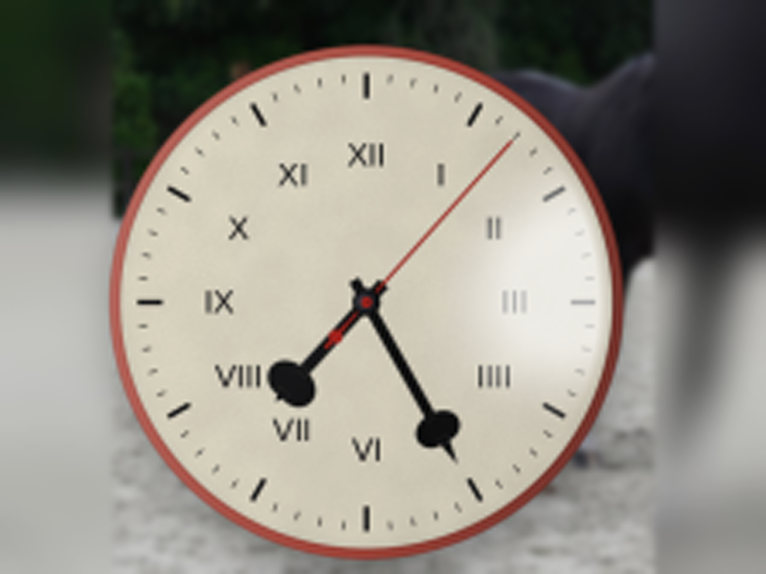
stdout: 7 h 25 min 07 s
